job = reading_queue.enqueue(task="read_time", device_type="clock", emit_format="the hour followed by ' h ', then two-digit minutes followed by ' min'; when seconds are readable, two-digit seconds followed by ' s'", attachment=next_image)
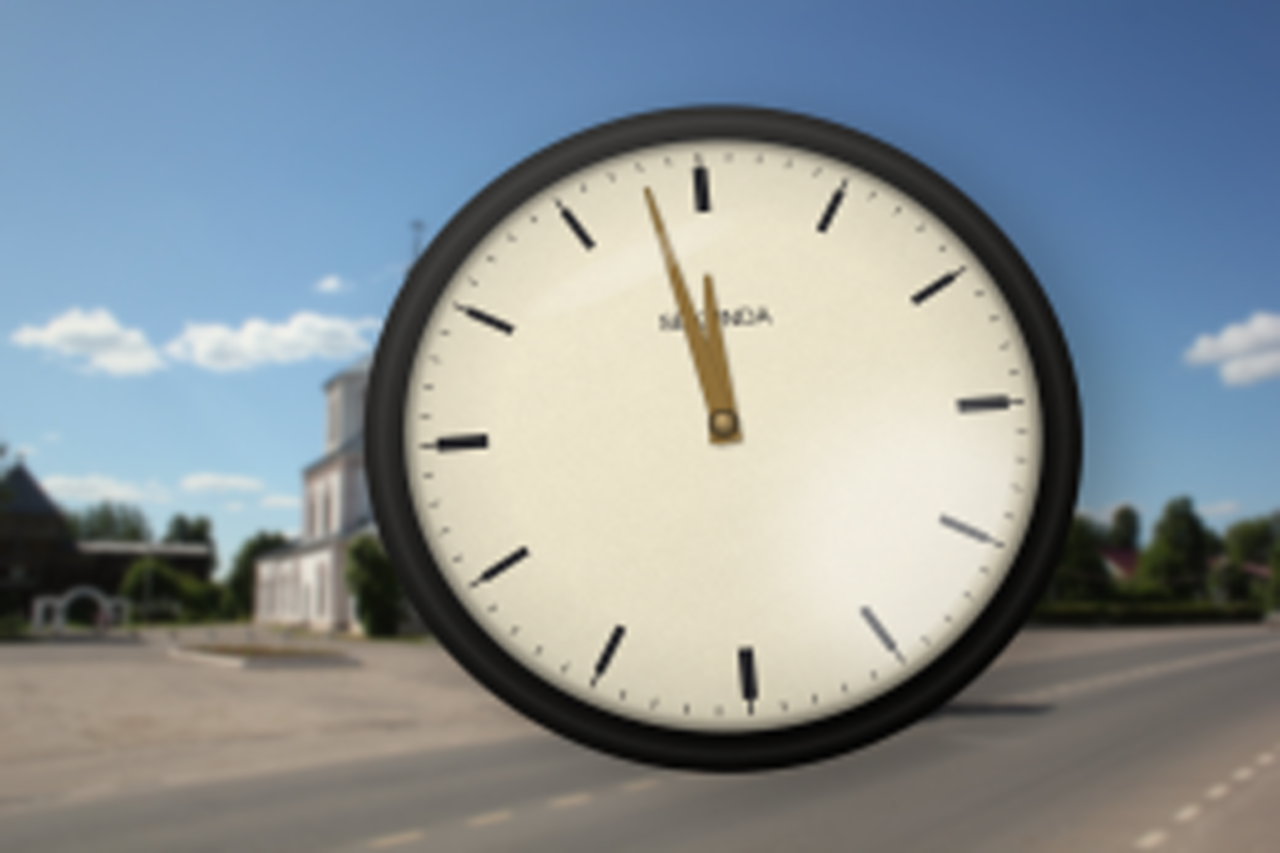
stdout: 11 h 58 min
